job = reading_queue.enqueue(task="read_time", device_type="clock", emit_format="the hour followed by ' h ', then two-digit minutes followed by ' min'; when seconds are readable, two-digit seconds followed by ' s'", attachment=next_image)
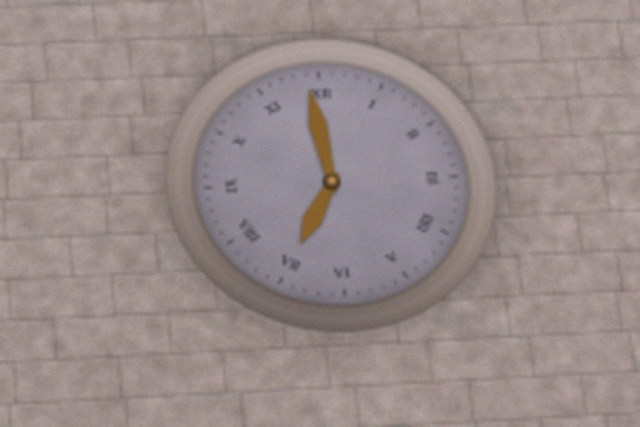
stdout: 6 h 59 min
